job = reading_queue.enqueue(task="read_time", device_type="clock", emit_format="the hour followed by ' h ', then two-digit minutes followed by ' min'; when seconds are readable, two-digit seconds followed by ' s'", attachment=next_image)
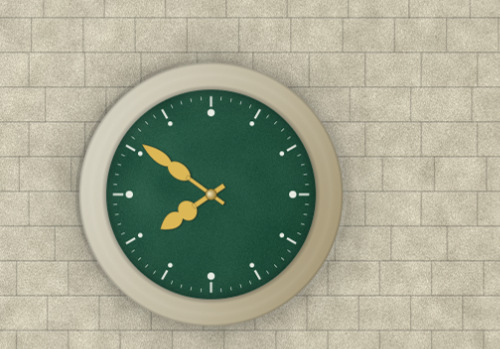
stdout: 7 h 51 min
